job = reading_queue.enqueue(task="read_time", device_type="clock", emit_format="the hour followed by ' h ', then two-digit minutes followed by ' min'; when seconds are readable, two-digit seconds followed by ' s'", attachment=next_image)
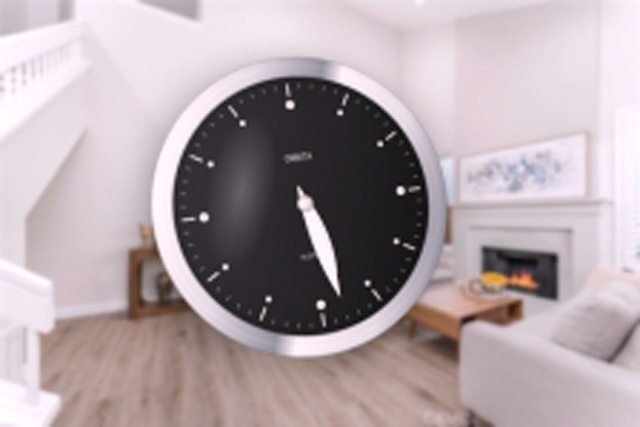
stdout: 5 h 28 min
